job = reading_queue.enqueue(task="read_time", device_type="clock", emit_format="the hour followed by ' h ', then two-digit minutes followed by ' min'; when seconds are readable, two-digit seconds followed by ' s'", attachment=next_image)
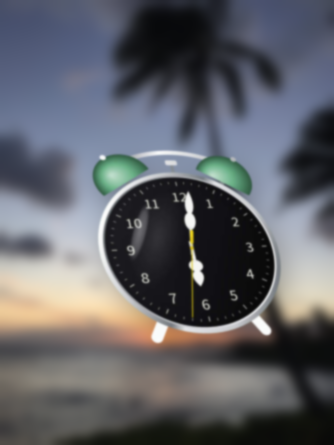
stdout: 6 h 01 min 32 s
